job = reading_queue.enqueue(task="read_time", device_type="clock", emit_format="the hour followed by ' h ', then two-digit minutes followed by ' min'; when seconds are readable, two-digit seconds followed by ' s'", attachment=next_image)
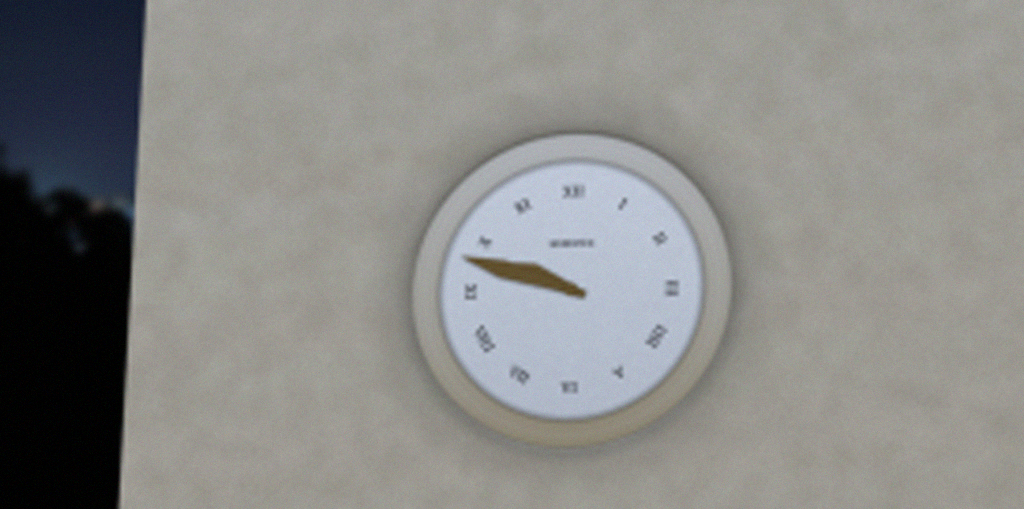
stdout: 9 h 48 min
